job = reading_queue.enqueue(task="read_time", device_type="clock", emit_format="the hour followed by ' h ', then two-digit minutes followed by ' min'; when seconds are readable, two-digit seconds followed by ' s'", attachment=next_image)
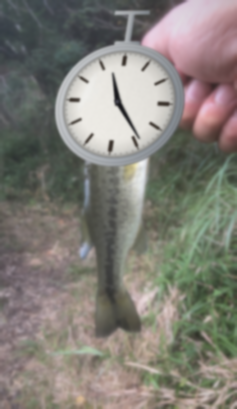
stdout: 11 h 24 min
